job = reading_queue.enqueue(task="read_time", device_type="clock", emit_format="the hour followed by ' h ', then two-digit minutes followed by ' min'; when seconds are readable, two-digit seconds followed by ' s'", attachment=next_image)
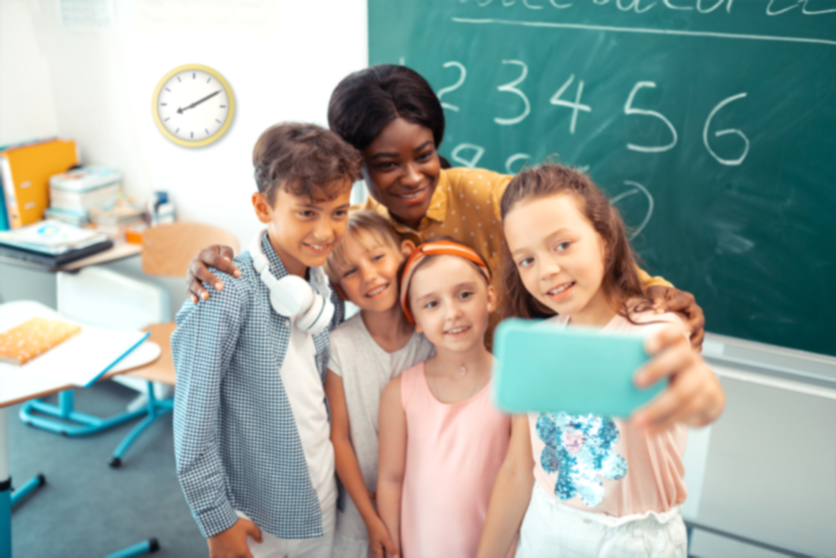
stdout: 8 h 10 min
